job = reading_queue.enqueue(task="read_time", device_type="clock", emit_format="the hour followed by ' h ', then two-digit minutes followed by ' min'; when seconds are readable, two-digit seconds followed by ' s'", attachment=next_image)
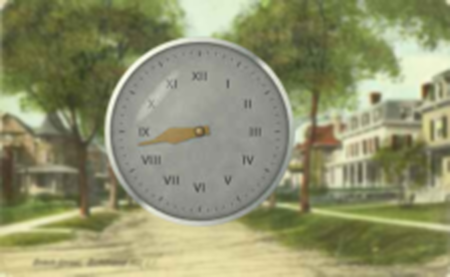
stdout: 8 h 43 min
